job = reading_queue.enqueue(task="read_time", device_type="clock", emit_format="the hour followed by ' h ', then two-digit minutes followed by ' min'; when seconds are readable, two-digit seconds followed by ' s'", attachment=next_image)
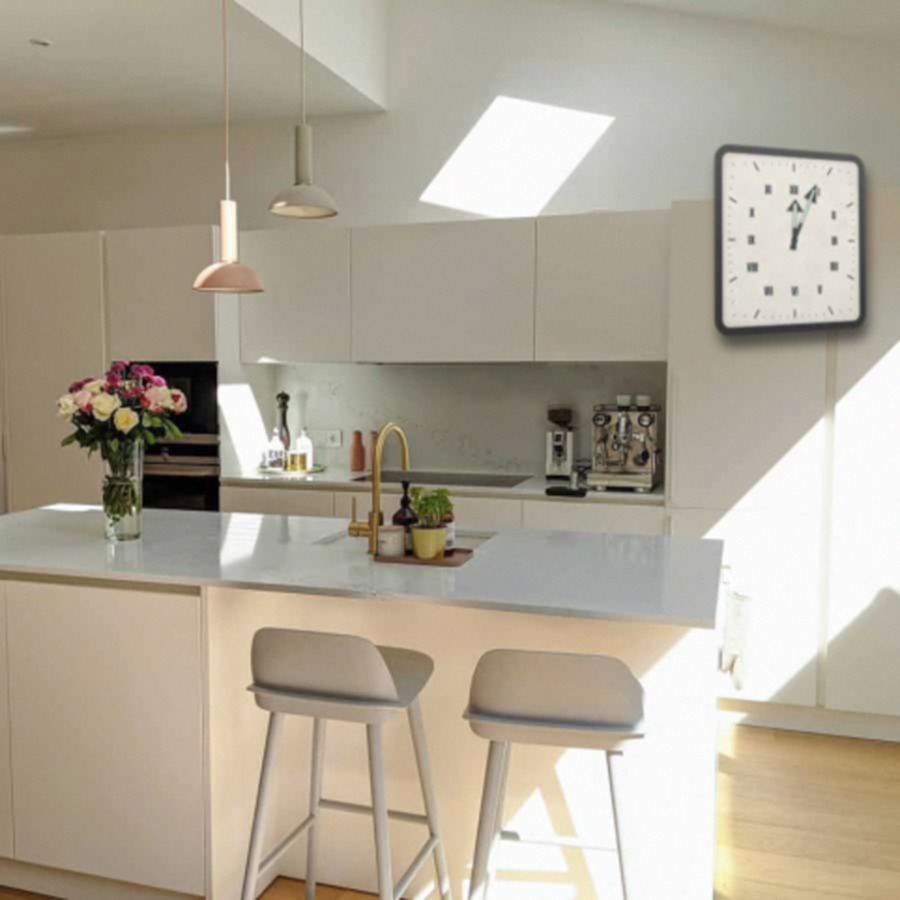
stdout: 12 h 04 min
